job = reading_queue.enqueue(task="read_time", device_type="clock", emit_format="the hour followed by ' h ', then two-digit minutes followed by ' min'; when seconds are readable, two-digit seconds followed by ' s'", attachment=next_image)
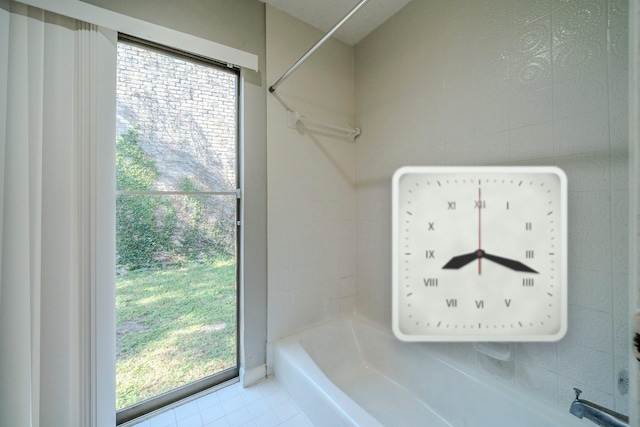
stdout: 8 h 18 min 00 s
